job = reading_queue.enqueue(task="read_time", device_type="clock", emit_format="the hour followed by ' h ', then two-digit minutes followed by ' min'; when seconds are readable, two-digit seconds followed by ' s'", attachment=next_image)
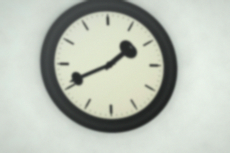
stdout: 1 h 41 min
